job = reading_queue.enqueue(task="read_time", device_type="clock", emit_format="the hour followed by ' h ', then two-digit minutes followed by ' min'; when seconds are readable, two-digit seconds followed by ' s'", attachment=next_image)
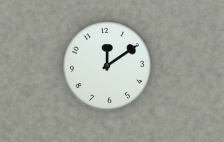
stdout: 12 h 10 min
